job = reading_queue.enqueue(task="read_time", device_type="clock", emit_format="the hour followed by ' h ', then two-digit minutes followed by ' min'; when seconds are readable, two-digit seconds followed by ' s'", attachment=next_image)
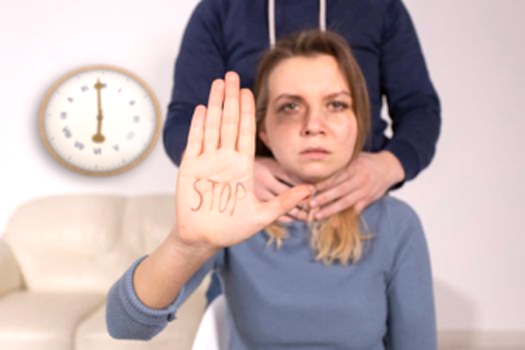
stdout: 5 h 59 min
